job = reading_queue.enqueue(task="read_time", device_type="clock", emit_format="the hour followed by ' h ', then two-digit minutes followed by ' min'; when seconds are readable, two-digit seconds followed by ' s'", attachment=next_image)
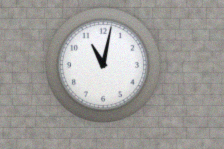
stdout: 11 h 02 min
